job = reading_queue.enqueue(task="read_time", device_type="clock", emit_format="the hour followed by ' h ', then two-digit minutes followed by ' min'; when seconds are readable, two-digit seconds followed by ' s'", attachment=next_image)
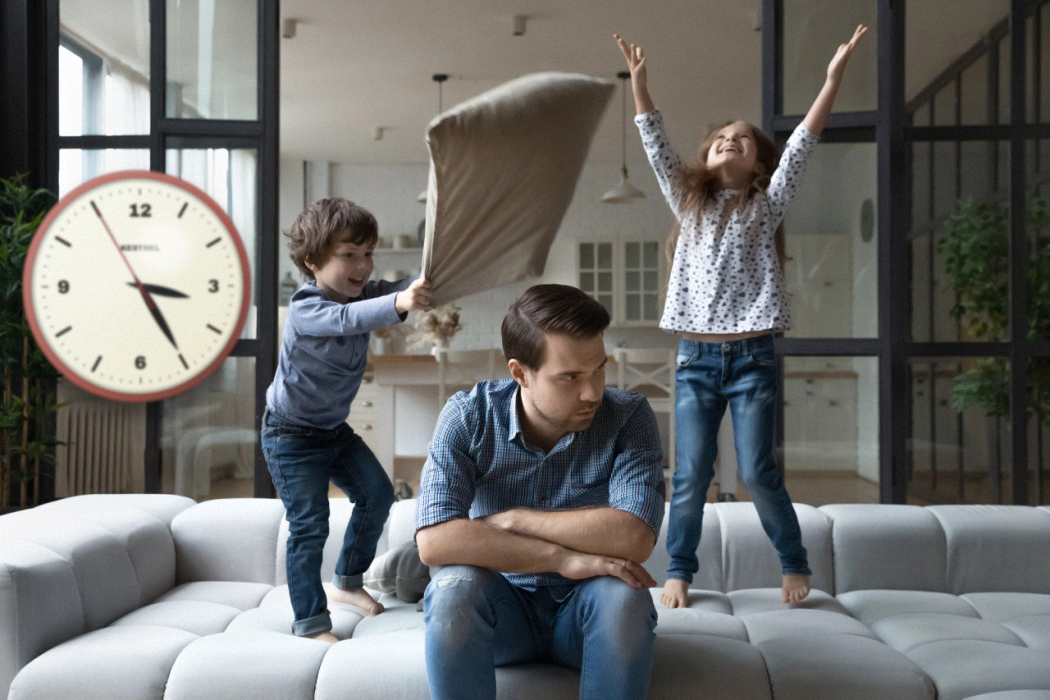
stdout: 3 h 24 min 55 s
